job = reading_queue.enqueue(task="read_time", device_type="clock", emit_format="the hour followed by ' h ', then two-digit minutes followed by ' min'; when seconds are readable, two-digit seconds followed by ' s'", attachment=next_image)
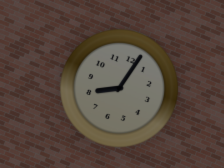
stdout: 8 h 02 min
